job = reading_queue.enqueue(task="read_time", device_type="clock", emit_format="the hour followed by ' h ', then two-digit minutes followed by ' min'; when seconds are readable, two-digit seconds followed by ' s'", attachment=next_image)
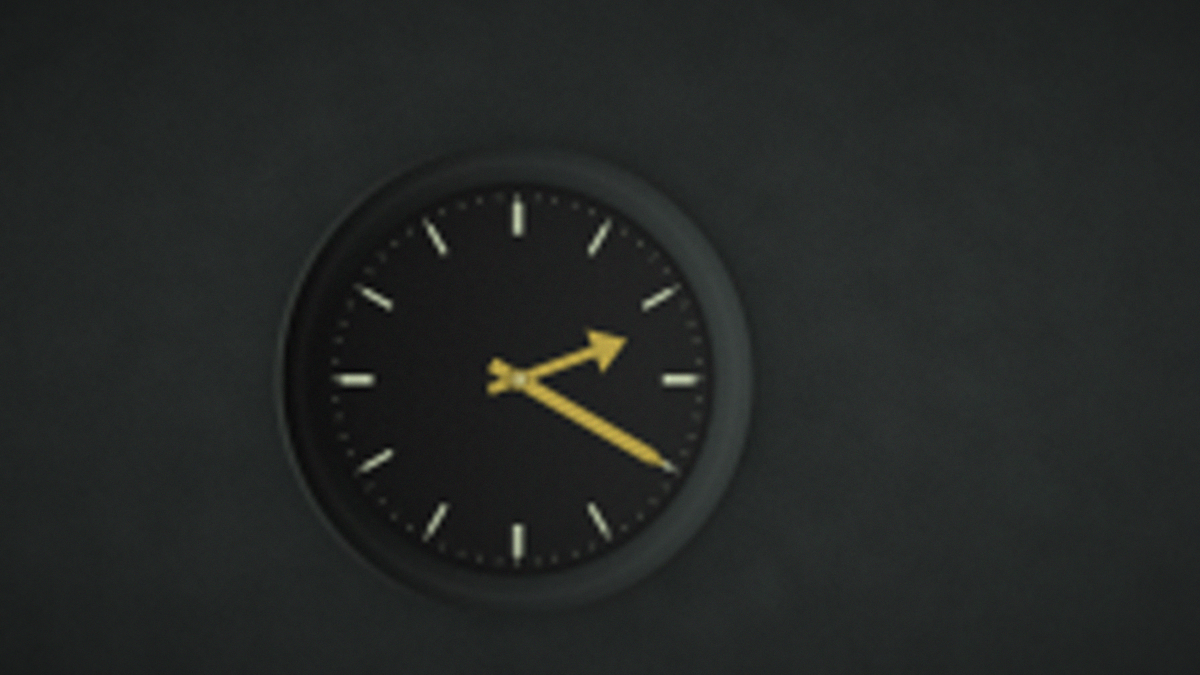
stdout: 2 h 20 min
